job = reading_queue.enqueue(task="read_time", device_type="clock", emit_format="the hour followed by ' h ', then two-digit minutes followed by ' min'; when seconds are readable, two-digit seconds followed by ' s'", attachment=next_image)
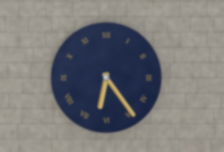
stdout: 6 h 24 min
